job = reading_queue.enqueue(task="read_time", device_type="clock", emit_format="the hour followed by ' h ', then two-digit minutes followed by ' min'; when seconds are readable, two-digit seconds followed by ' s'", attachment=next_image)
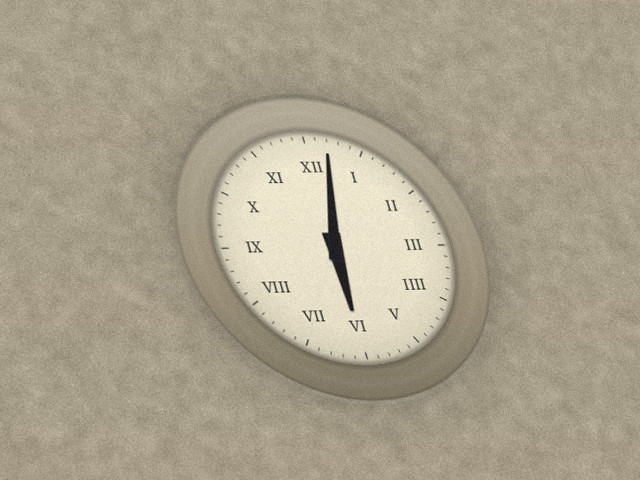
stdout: 6 h 02 min
